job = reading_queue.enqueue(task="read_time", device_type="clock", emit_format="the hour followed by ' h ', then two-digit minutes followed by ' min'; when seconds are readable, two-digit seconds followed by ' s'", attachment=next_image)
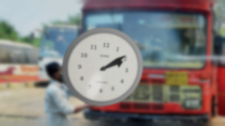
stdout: 2 h 09 min
